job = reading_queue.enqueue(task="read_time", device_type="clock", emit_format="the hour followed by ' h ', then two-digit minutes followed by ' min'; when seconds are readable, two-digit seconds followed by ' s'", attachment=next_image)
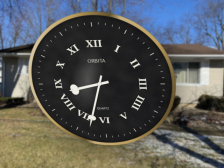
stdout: 8 h 33 min
